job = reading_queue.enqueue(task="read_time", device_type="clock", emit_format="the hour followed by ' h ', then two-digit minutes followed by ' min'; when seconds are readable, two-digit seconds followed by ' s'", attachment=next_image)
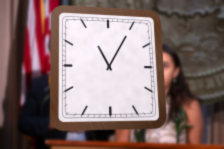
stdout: 11 h 05 min
